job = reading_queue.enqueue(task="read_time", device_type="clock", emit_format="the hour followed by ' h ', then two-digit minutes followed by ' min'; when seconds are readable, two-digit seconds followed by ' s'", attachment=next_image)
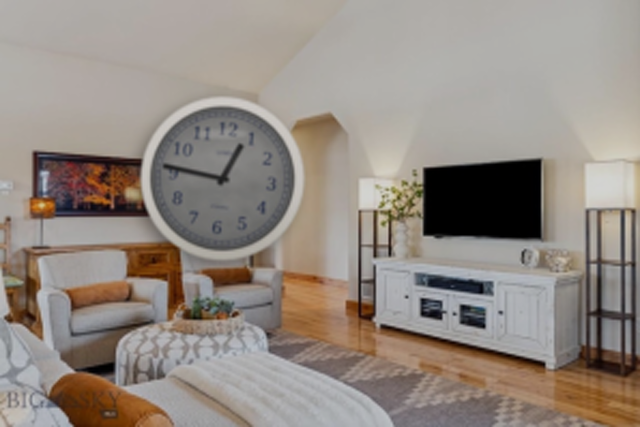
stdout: 12 h 46 min
